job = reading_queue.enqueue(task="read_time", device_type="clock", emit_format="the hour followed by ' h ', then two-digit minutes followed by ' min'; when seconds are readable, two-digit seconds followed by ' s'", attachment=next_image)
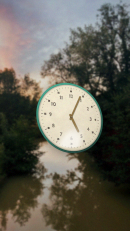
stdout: 5 h 04 min
